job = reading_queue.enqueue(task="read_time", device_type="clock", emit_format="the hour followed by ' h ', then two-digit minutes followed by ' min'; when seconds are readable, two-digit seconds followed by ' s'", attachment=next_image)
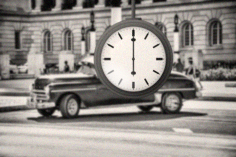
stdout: 6 h 00 min
